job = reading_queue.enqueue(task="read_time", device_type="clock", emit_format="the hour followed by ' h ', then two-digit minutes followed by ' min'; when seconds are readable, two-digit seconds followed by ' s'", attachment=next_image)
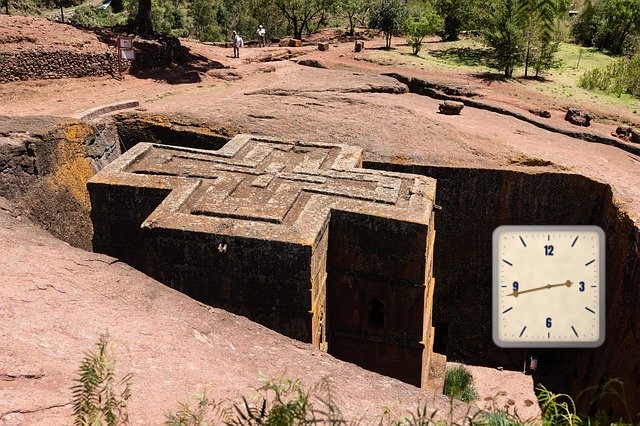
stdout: 2 h 43 min
